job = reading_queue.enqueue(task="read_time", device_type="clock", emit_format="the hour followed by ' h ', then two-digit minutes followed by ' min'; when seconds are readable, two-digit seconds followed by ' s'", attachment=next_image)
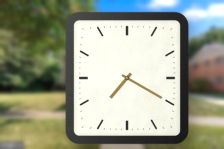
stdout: 7 h 20 min
